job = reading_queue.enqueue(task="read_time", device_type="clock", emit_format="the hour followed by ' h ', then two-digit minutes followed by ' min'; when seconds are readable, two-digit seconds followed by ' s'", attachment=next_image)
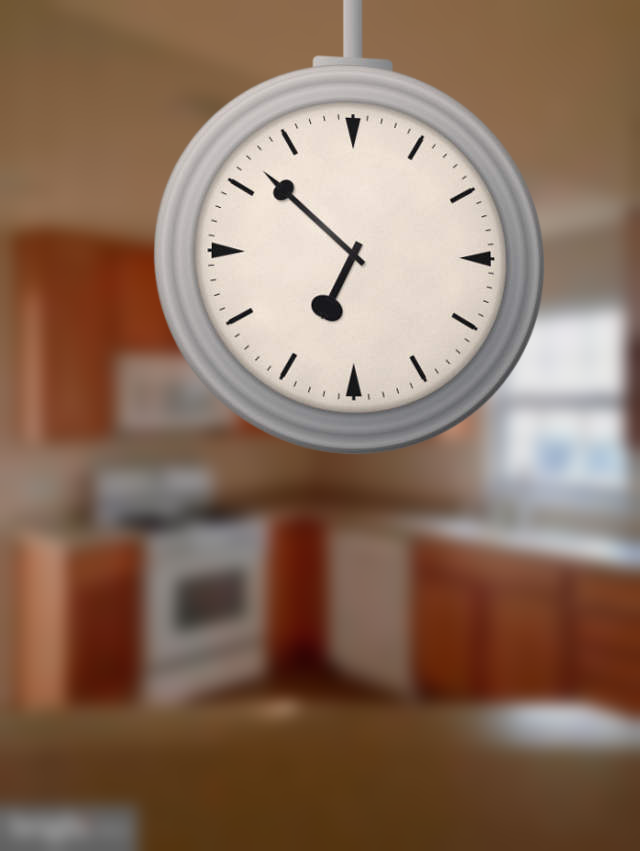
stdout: 6 h 52 min
